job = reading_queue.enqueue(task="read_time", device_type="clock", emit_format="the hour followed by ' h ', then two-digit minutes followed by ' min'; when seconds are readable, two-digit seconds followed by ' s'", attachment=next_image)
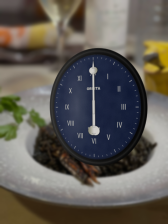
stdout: 6 h 00 min
